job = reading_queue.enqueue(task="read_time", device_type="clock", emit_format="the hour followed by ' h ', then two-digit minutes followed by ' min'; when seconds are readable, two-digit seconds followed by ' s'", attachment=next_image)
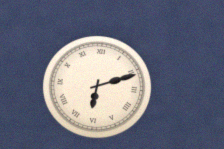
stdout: 6 h 11 min
